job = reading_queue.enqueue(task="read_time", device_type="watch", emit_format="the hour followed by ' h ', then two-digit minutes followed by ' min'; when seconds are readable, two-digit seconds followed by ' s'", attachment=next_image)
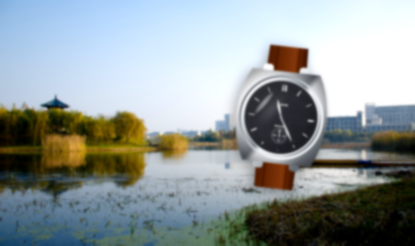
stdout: 11 h 25 min
